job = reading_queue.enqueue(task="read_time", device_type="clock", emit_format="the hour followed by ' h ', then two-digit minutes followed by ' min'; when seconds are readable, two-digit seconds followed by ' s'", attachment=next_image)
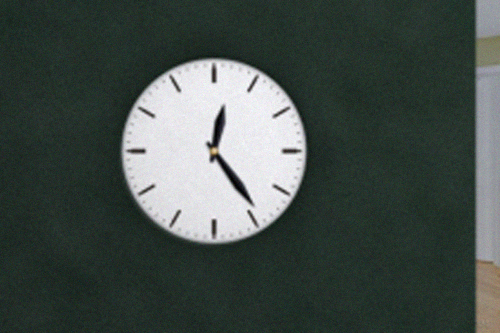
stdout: 12 h 24 min
